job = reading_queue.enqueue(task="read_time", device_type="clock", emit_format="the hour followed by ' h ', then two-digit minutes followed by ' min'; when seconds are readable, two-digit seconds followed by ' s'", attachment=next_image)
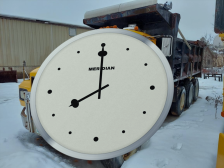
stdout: 8 h 00 min
